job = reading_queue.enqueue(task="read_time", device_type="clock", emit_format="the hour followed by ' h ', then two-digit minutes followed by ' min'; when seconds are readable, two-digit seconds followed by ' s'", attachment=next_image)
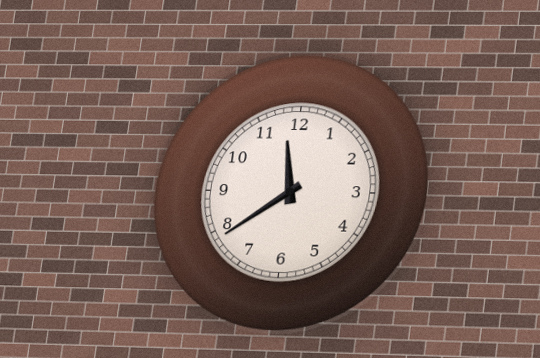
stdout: 11 h 39 min
